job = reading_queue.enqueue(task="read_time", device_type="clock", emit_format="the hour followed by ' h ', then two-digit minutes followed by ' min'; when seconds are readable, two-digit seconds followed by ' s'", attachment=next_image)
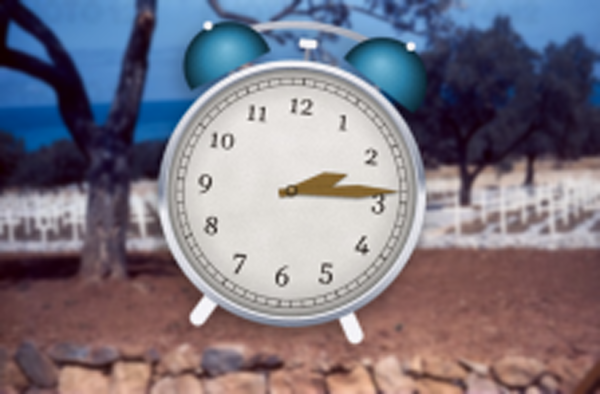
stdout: 2 h 14 min
